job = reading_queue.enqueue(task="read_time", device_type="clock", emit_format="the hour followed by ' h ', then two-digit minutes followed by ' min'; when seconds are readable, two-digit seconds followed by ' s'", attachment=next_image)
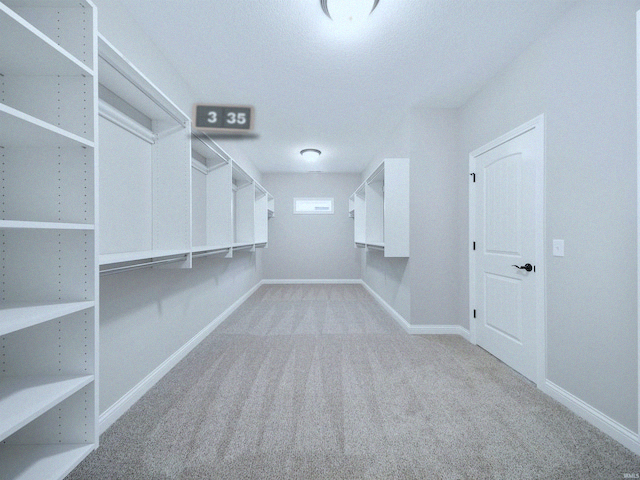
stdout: 3 h 35 min
